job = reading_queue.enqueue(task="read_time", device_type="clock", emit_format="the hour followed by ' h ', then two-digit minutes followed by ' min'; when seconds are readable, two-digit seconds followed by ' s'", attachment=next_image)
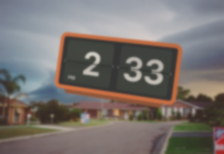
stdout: 2 h 33 min
